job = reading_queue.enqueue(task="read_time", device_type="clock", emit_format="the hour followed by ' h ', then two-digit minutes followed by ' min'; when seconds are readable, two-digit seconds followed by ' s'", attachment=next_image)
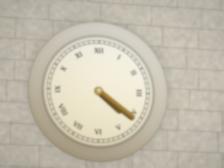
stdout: 4 h 21 min
